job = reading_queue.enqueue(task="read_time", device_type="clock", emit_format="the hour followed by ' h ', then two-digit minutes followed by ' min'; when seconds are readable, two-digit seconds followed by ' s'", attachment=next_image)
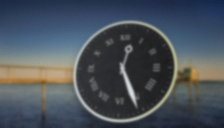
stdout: 12 h 26 min
